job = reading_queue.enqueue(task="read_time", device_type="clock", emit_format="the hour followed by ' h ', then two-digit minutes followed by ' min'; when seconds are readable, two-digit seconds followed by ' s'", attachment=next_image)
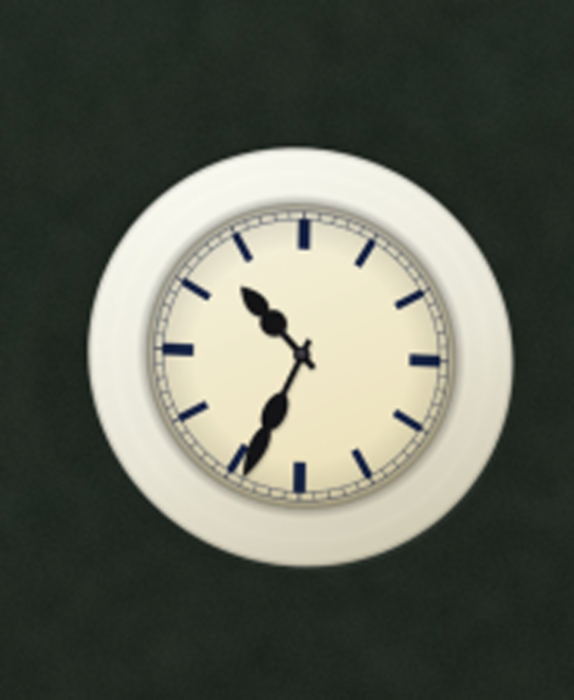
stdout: 10 h 34 min
